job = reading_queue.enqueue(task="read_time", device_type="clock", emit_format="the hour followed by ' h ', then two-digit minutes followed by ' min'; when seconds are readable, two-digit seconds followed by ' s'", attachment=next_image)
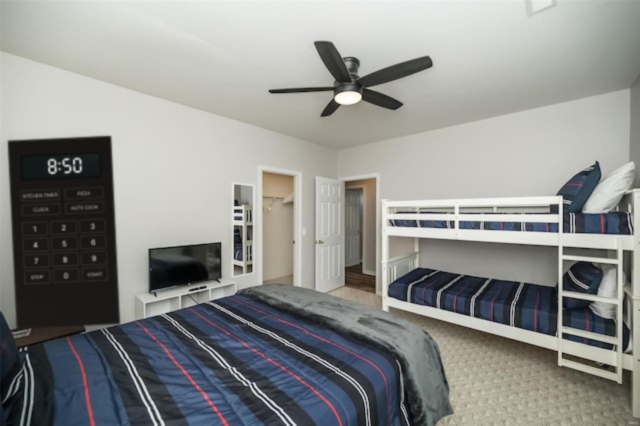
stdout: 8 h 50 min
